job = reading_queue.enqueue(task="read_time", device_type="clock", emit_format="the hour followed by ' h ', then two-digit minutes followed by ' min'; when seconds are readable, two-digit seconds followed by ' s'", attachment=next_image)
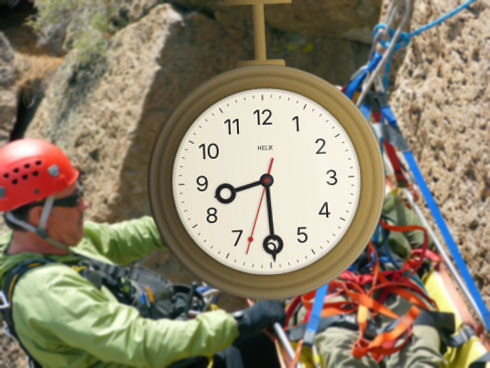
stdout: 8 h 29 min 33 s
